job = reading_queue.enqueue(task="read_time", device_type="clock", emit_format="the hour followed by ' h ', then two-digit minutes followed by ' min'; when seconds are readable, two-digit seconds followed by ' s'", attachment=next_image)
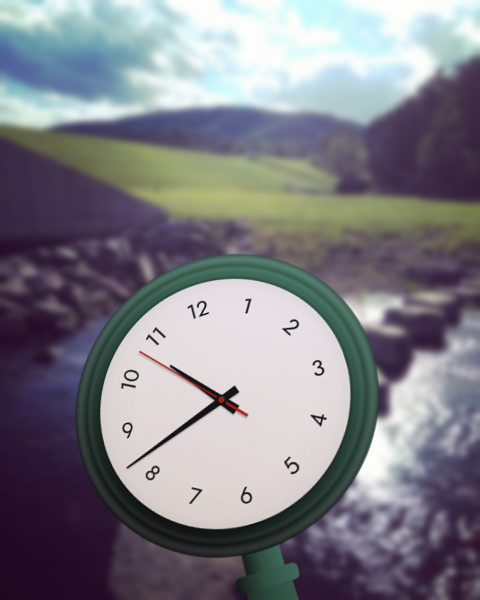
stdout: 10 h 41 min 53 s
